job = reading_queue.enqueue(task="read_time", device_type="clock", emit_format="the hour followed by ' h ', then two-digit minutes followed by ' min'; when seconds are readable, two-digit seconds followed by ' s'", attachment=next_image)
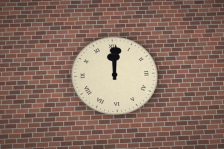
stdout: 12 h 01 min
